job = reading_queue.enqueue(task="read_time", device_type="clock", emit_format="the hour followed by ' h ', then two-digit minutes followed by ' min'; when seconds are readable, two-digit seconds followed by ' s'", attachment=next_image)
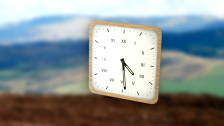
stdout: 4 h 29 min
